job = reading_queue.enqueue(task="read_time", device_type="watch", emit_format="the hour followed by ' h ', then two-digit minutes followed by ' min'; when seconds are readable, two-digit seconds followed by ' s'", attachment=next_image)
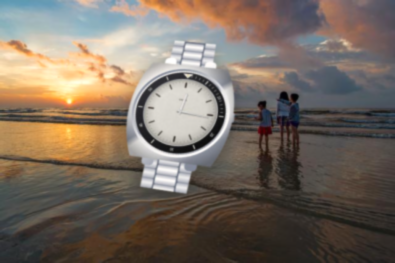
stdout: 12 h 16 min
